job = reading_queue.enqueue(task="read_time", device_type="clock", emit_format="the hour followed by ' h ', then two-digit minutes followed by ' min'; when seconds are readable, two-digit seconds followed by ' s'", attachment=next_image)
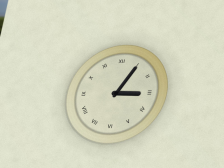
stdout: 3 h 05 min
